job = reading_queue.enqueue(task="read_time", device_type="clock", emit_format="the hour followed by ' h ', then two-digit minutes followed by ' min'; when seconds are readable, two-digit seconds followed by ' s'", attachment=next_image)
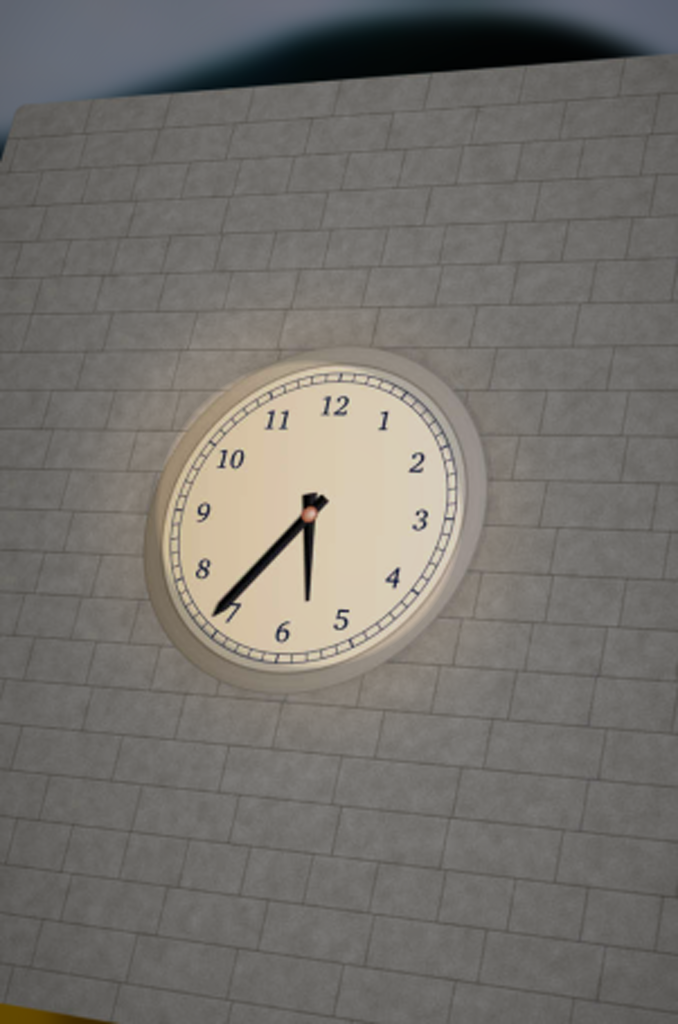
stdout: 5 h 36 min
